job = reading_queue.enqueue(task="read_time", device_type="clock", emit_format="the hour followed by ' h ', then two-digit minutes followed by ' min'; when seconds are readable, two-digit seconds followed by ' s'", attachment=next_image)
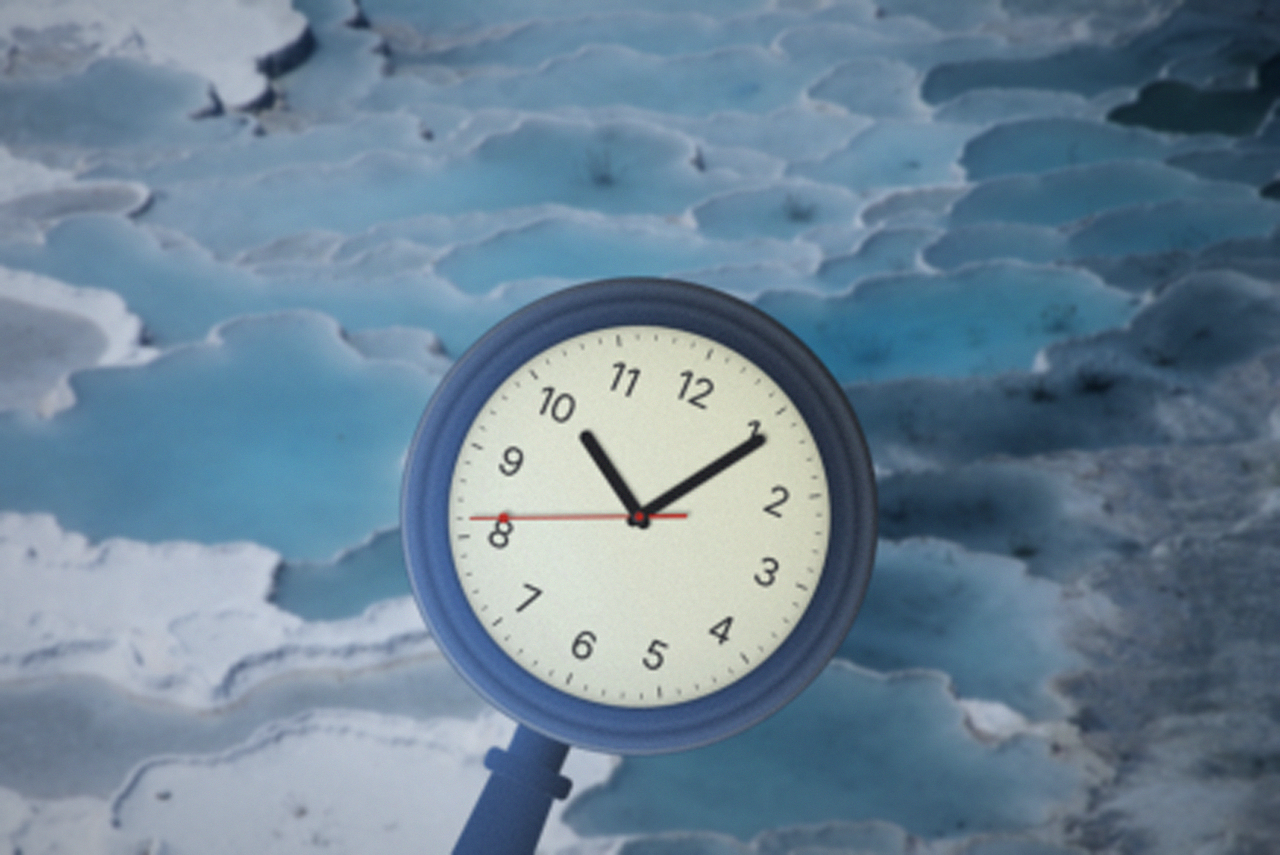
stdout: 10 h 05 min 41 s
